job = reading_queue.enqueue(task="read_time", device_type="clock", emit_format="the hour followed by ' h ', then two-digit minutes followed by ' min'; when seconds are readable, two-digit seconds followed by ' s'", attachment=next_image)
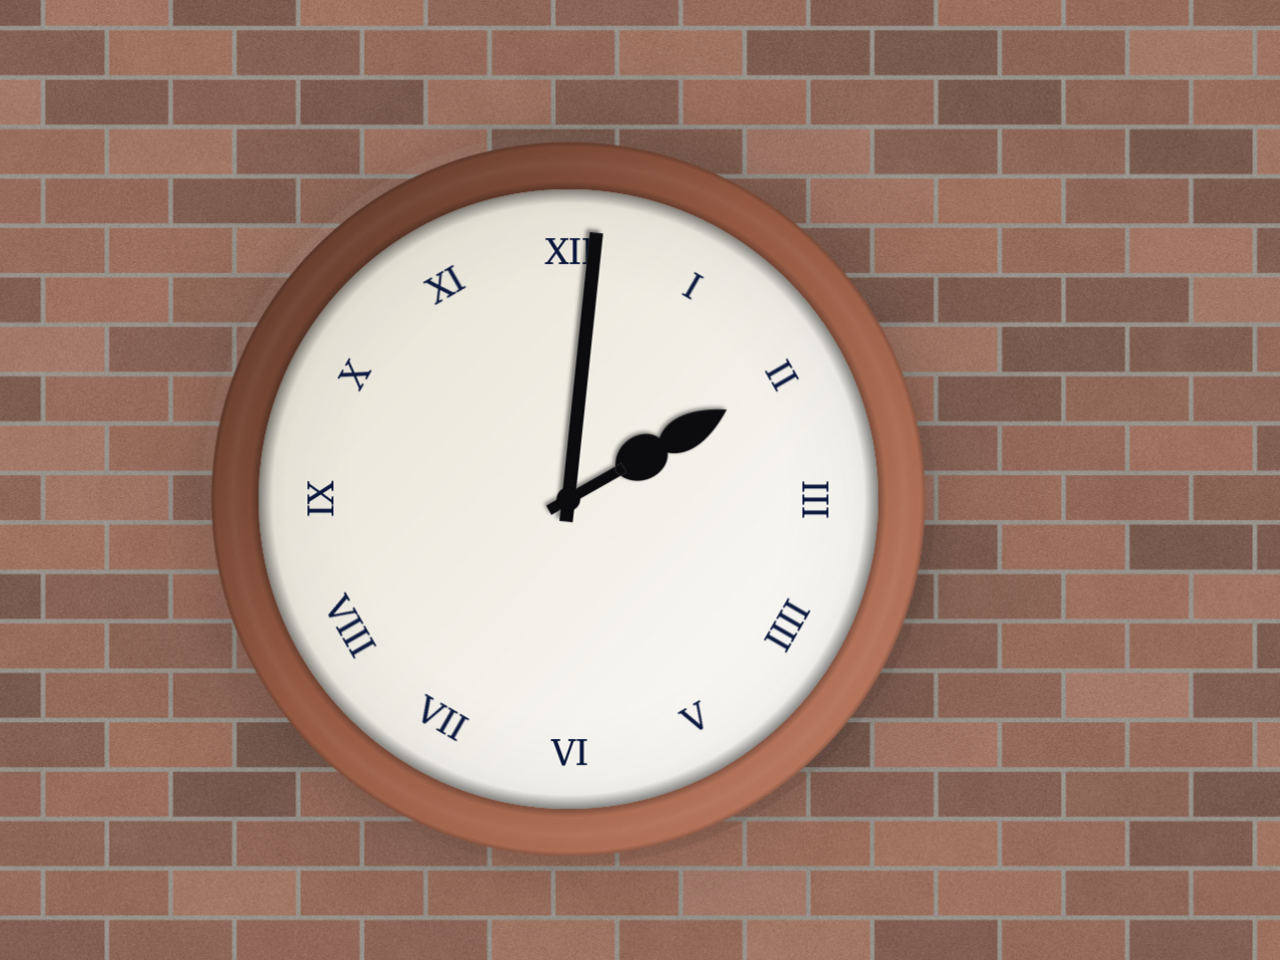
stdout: 2 h 01 min
